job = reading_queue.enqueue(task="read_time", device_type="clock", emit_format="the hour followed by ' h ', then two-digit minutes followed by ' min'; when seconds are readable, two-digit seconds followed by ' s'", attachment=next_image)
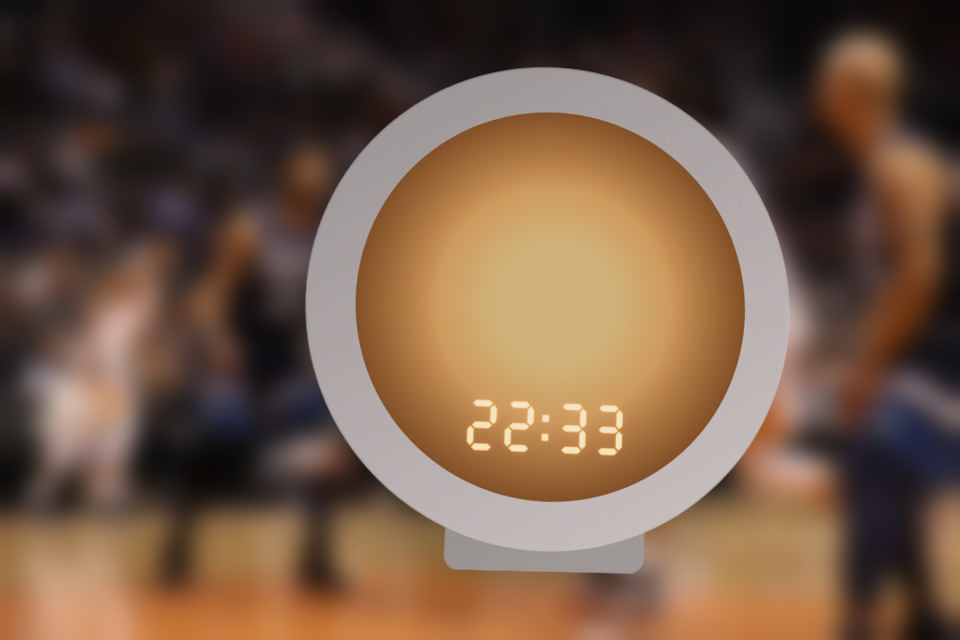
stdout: 22 h 33 min
